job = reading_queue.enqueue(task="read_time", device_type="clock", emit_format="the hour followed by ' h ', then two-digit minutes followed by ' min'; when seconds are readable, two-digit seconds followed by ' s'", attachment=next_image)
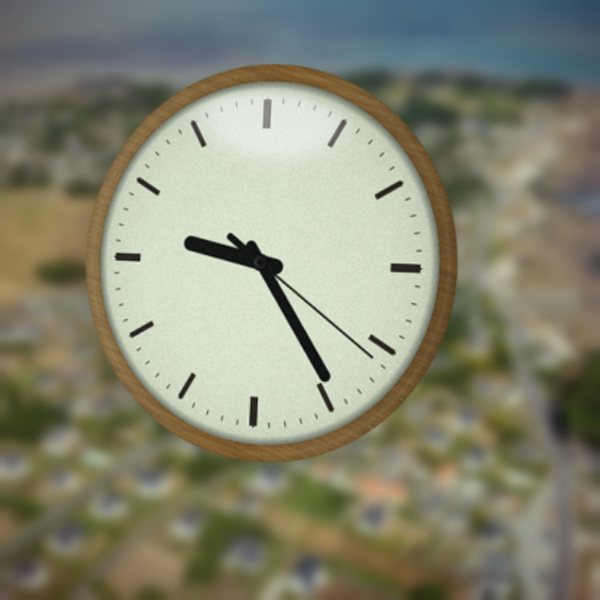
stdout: 9 h 24 min 21 s
